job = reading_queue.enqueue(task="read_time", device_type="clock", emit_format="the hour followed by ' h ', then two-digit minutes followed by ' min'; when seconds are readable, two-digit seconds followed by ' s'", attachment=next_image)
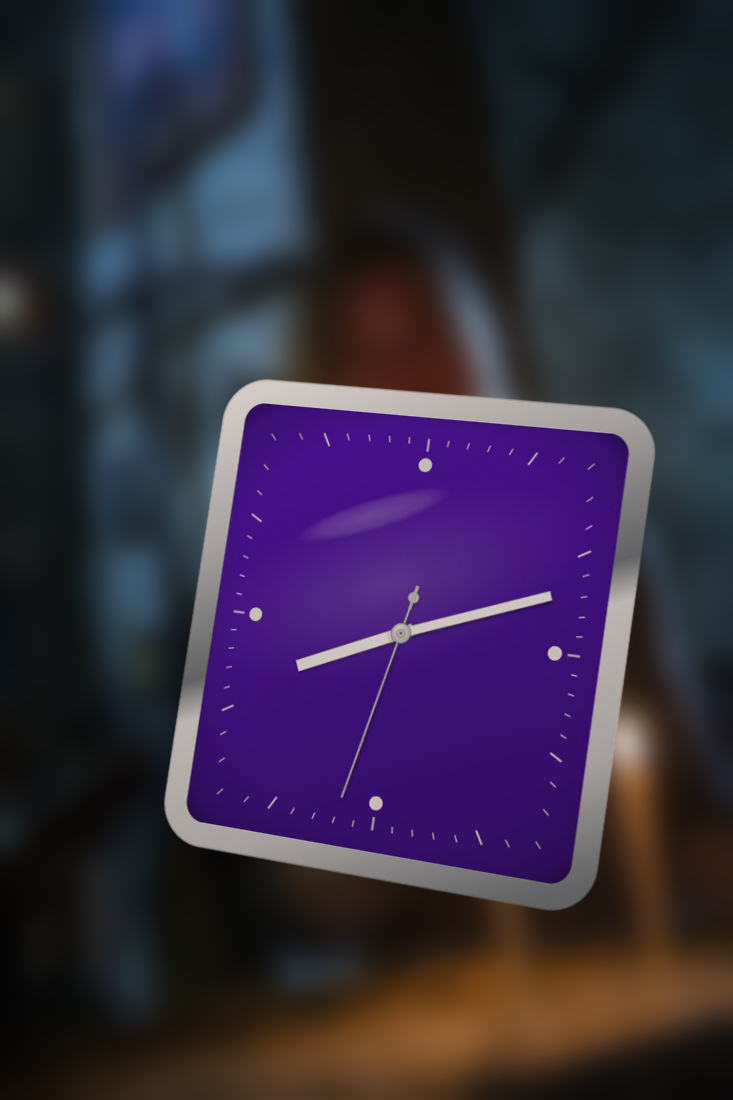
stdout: 8 h 11 min 32 s
